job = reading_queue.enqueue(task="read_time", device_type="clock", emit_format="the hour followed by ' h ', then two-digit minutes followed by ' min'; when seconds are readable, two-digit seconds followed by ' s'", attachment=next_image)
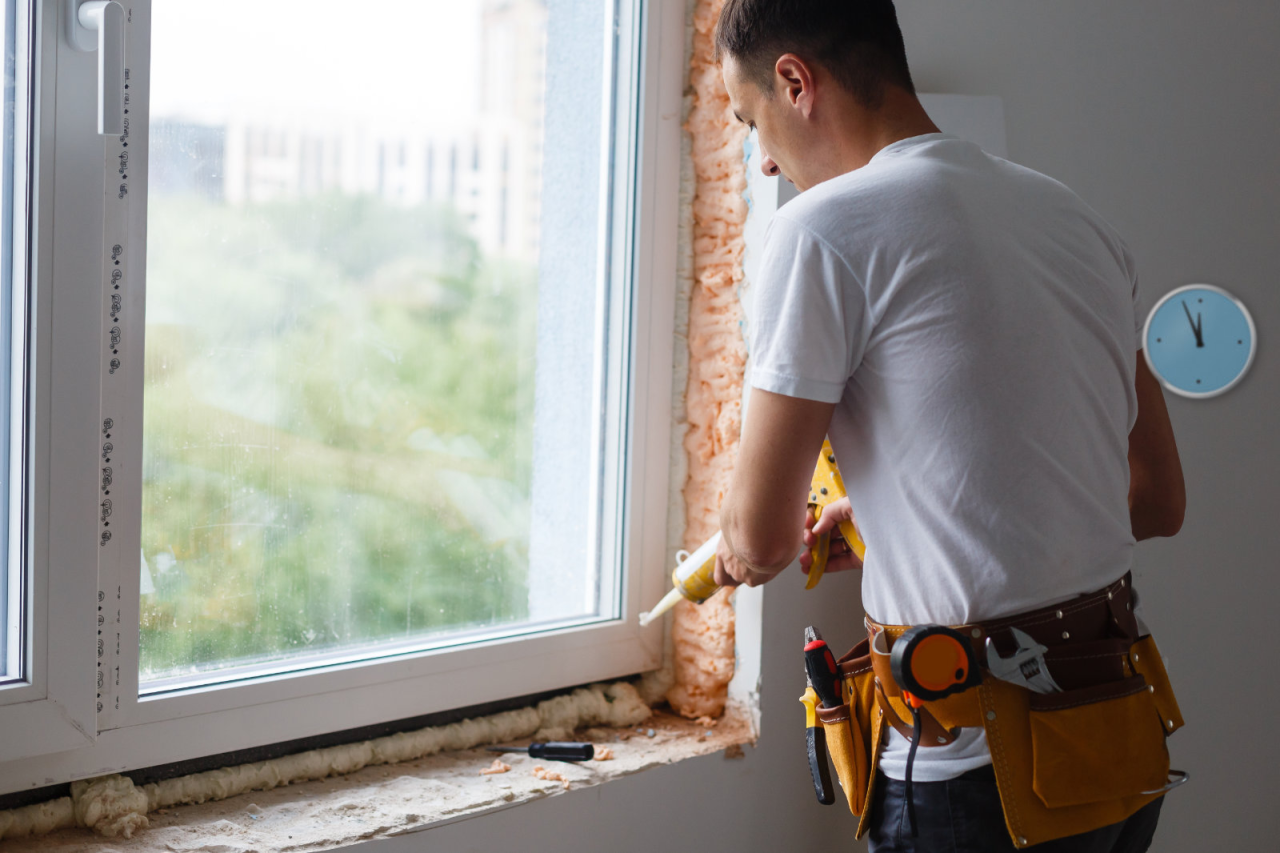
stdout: 11 h 56 min
